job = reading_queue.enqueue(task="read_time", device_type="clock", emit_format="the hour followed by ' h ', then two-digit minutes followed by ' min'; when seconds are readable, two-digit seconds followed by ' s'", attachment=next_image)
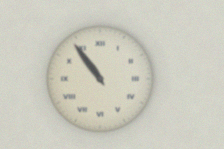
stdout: 10 h 54 min
